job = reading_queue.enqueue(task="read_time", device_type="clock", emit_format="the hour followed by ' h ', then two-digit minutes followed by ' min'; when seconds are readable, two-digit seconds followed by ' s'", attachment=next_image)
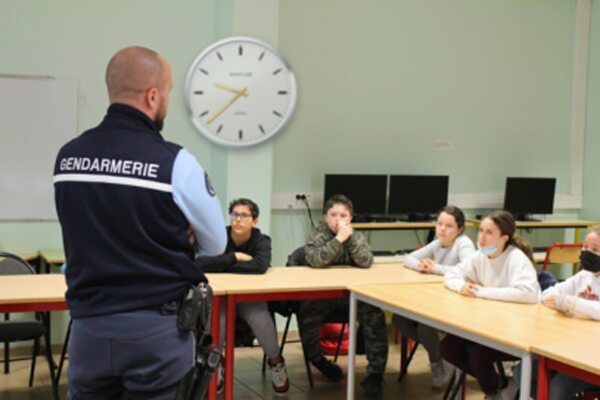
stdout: 9 h 38 min
